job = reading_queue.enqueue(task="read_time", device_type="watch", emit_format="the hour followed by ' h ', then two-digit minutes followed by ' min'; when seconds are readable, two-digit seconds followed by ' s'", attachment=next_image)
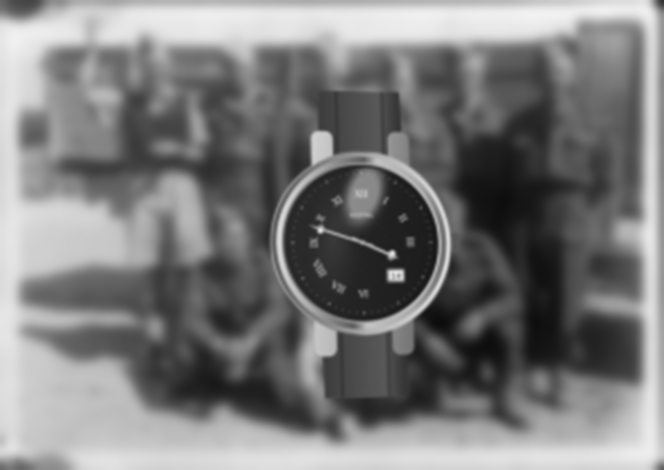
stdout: 3 h 48 min
